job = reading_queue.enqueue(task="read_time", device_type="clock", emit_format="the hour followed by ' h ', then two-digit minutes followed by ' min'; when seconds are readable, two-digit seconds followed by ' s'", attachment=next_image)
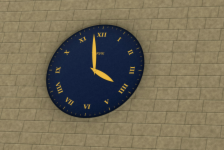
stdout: 3 h 58 min
